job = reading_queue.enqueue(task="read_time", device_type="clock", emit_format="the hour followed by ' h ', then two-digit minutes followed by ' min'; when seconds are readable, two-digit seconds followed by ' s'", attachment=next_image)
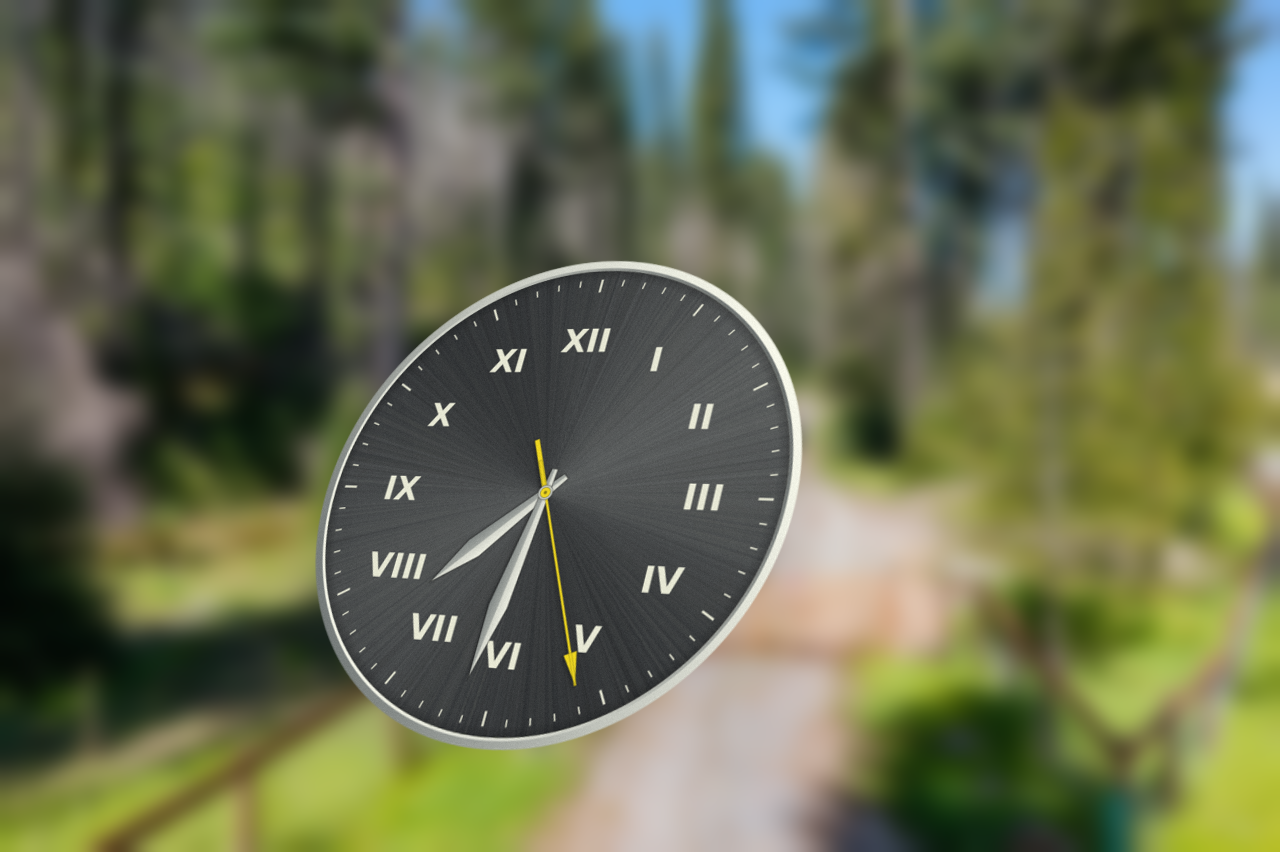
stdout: 7 h 31 min 26 s
